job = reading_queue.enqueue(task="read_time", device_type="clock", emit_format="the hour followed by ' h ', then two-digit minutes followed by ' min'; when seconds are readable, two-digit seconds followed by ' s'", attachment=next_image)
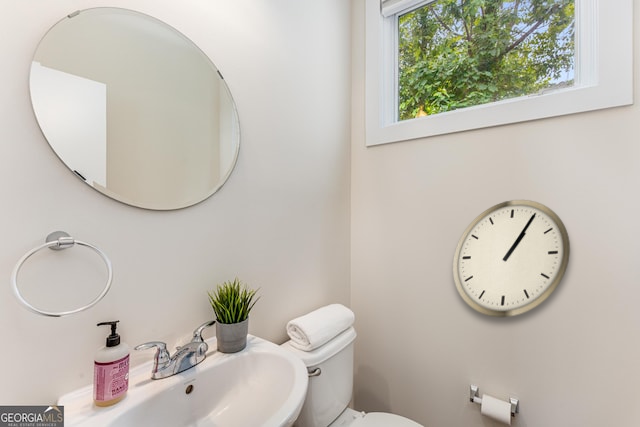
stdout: 1 h 05 min
